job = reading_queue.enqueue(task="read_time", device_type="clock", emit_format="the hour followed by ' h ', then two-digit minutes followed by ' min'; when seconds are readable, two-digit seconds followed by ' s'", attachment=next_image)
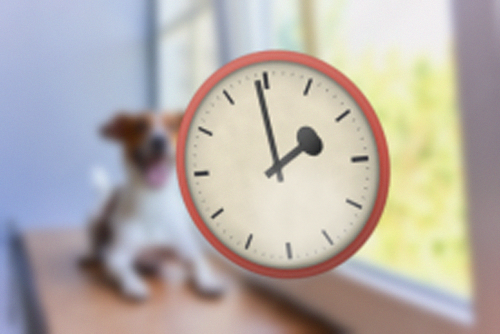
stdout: 1 h 59 min
